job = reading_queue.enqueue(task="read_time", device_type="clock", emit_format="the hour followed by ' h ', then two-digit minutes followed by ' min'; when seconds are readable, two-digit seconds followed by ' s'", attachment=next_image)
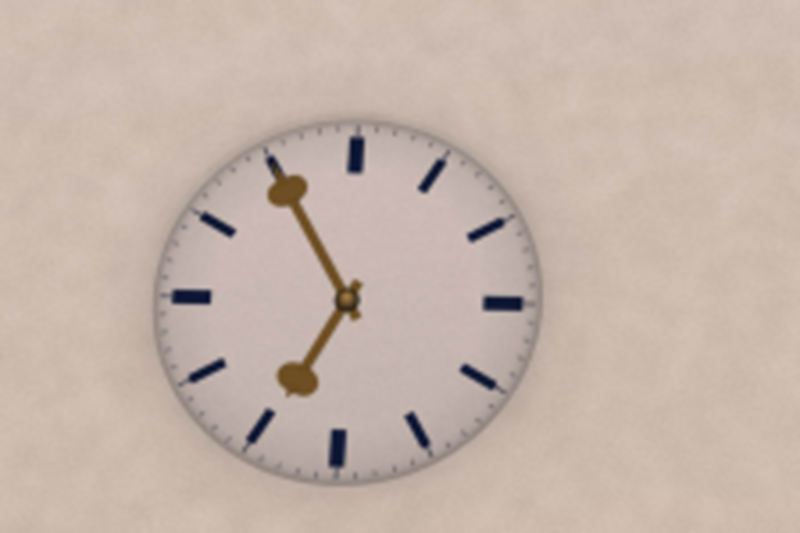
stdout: 6 h 55 min
